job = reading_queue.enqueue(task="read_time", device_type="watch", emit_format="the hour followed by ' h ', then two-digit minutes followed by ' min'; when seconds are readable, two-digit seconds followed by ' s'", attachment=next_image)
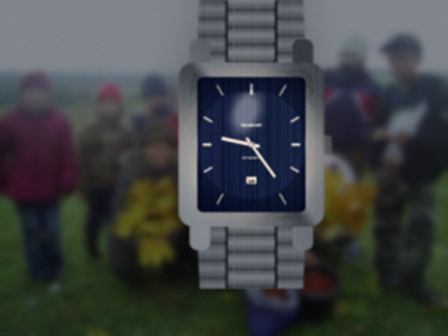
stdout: 9 h 24 min
